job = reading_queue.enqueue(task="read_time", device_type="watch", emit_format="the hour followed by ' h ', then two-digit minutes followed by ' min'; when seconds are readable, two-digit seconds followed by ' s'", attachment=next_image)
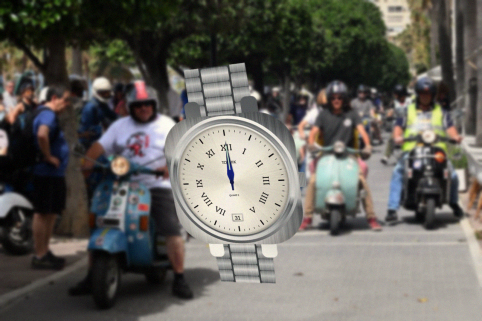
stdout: 12 h 00 min
